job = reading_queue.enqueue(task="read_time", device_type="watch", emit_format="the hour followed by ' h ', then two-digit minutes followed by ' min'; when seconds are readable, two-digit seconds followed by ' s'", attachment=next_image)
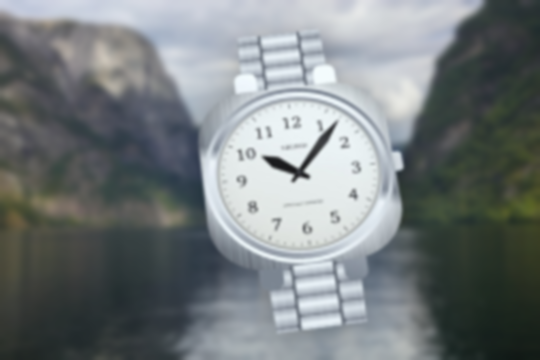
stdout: 10 h 07 min
